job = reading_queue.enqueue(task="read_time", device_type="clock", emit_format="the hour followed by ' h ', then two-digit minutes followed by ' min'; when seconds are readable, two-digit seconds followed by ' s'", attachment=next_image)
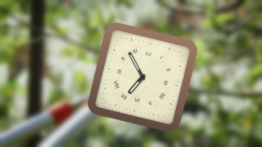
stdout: 6 h 53 min
